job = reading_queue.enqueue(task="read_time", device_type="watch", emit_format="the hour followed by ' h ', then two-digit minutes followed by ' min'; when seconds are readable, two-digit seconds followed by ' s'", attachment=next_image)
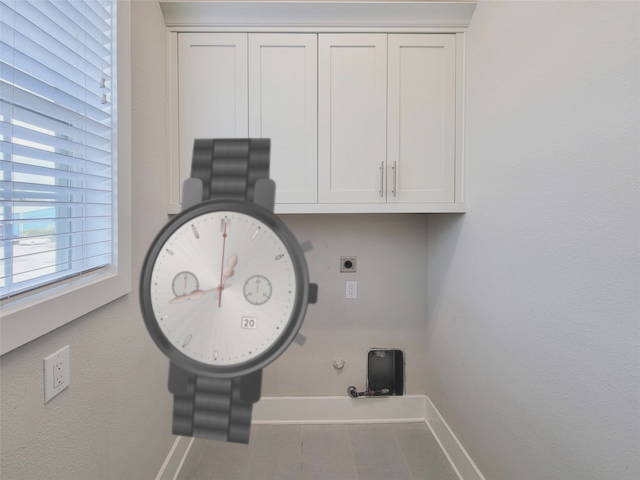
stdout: 12 h 42 min
